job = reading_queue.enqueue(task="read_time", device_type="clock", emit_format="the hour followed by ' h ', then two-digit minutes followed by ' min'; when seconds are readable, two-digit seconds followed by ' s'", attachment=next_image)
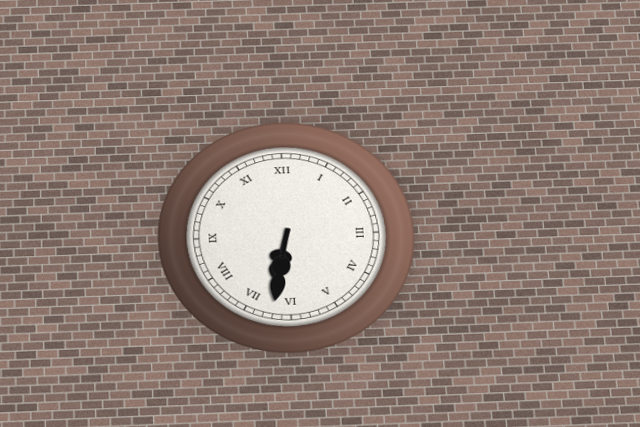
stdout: 6 h 32 min
